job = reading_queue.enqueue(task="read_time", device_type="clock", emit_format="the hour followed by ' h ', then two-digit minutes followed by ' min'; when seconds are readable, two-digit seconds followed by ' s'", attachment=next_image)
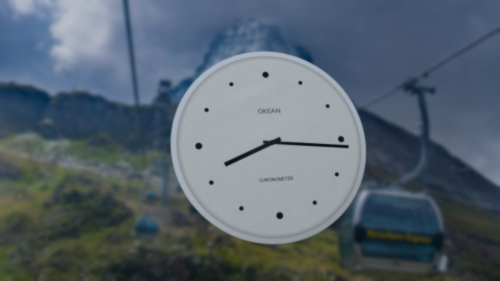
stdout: 8 h 16 min
